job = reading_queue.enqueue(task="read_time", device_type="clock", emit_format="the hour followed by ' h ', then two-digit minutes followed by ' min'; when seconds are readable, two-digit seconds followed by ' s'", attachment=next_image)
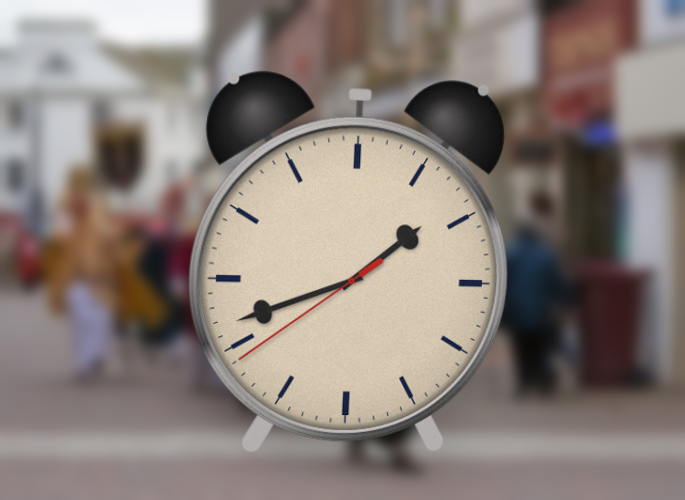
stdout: 1 h 41 min 39 s
